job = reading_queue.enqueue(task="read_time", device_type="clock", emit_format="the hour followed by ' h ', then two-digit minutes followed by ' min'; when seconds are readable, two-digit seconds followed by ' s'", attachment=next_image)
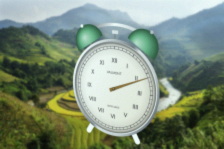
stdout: 2 h 11 min
